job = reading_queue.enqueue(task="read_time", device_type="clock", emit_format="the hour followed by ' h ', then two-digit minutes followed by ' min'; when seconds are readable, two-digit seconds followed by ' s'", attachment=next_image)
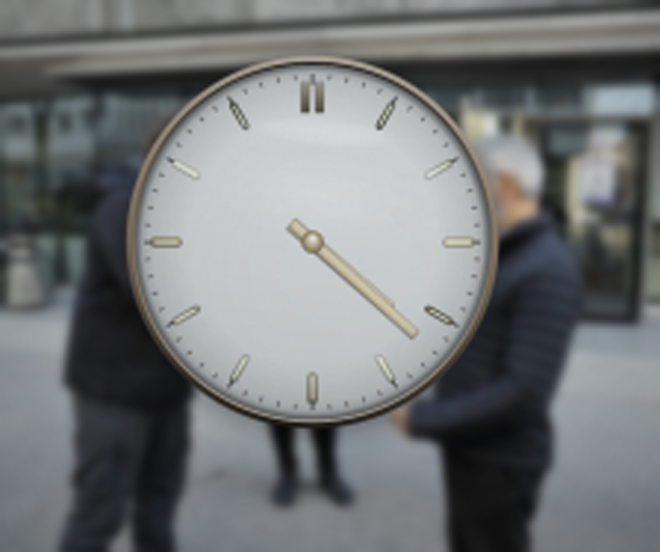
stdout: 4 h 22 min
